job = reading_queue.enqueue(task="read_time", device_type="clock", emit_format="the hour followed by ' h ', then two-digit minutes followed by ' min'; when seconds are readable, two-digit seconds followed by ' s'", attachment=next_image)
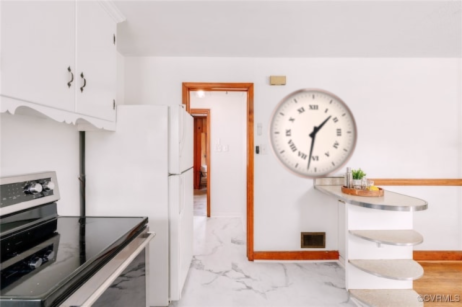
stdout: 1 h 32 min
